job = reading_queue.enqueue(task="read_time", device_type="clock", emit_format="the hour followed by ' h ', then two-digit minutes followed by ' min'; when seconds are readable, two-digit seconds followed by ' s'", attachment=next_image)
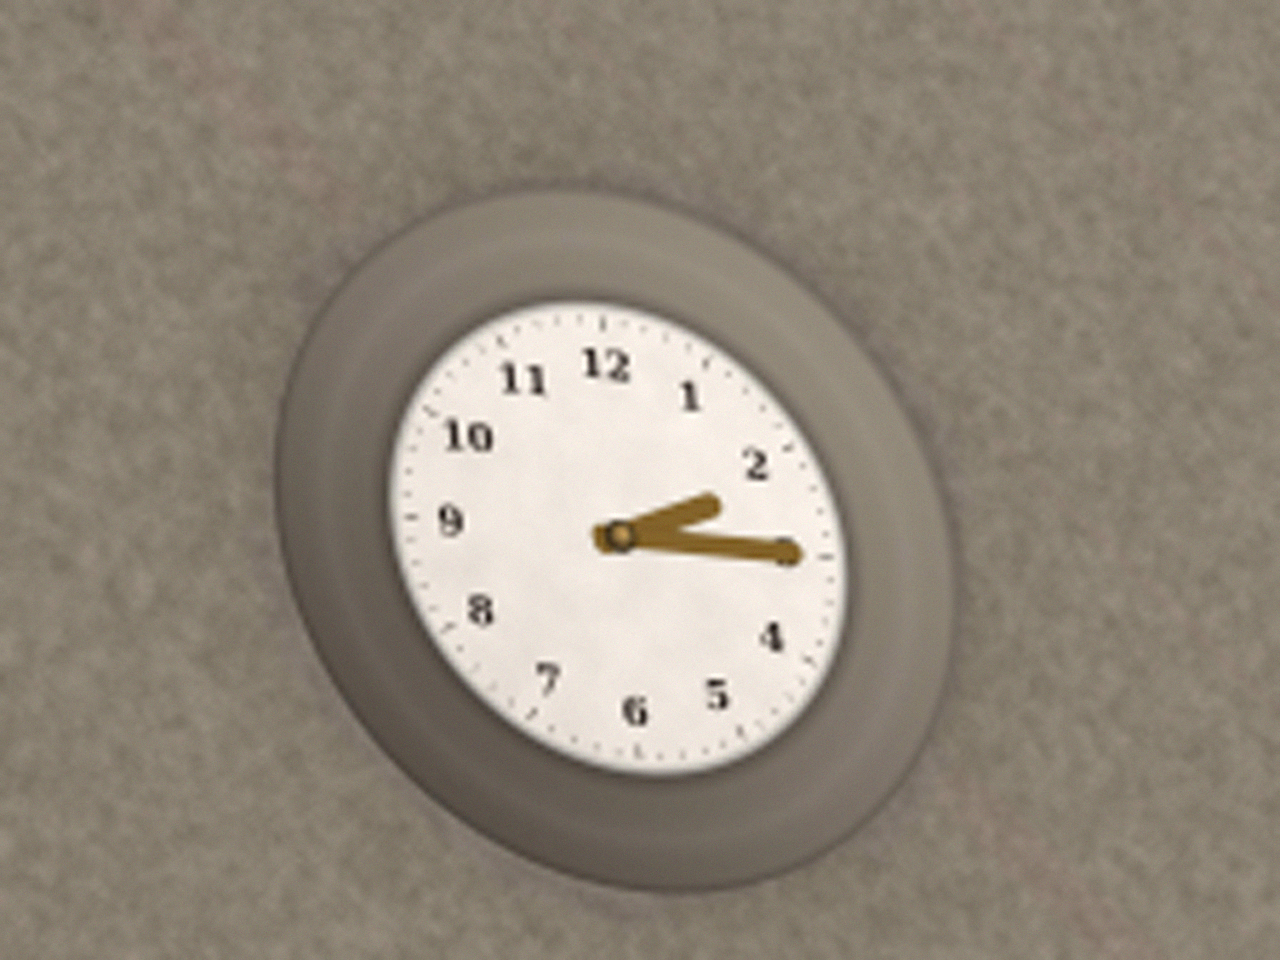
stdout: 2 h 15 min
